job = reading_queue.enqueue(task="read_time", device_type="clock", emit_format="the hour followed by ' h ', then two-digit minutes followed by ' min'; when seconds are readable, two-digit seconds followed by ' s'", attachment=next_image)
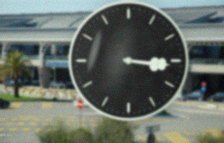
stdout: 3 h 16 min
